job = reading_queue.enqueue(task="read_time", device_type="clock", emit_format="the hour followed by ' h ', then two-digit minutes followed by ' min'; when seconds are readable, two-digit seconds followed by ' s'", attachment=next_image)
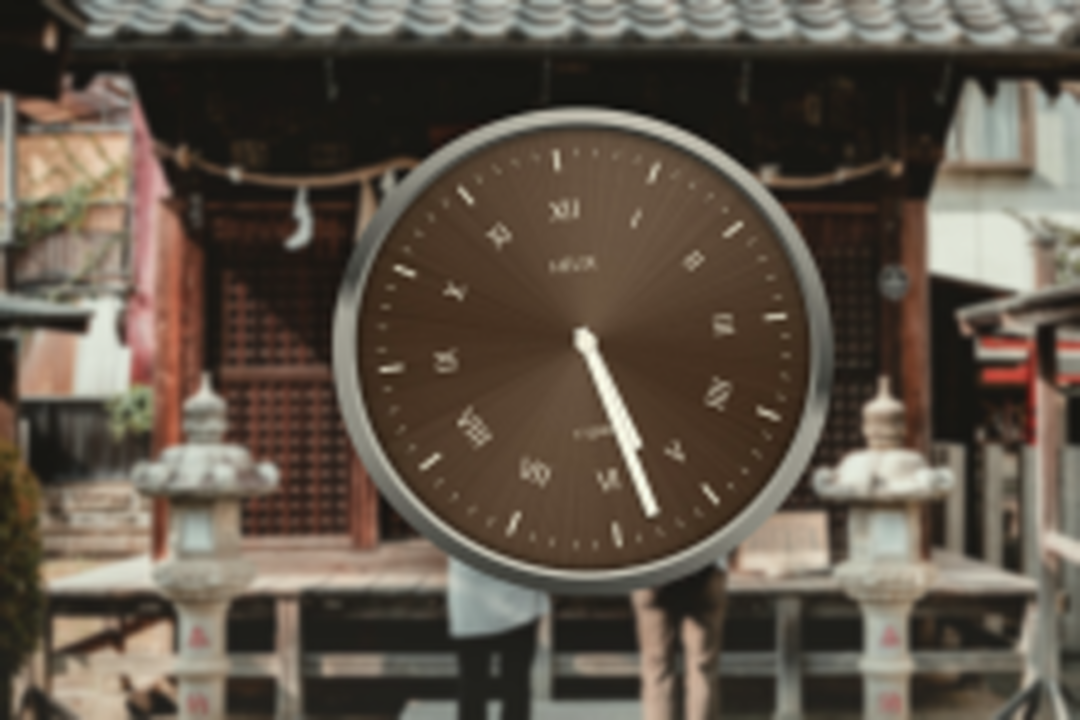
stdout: 5 h 28 min
